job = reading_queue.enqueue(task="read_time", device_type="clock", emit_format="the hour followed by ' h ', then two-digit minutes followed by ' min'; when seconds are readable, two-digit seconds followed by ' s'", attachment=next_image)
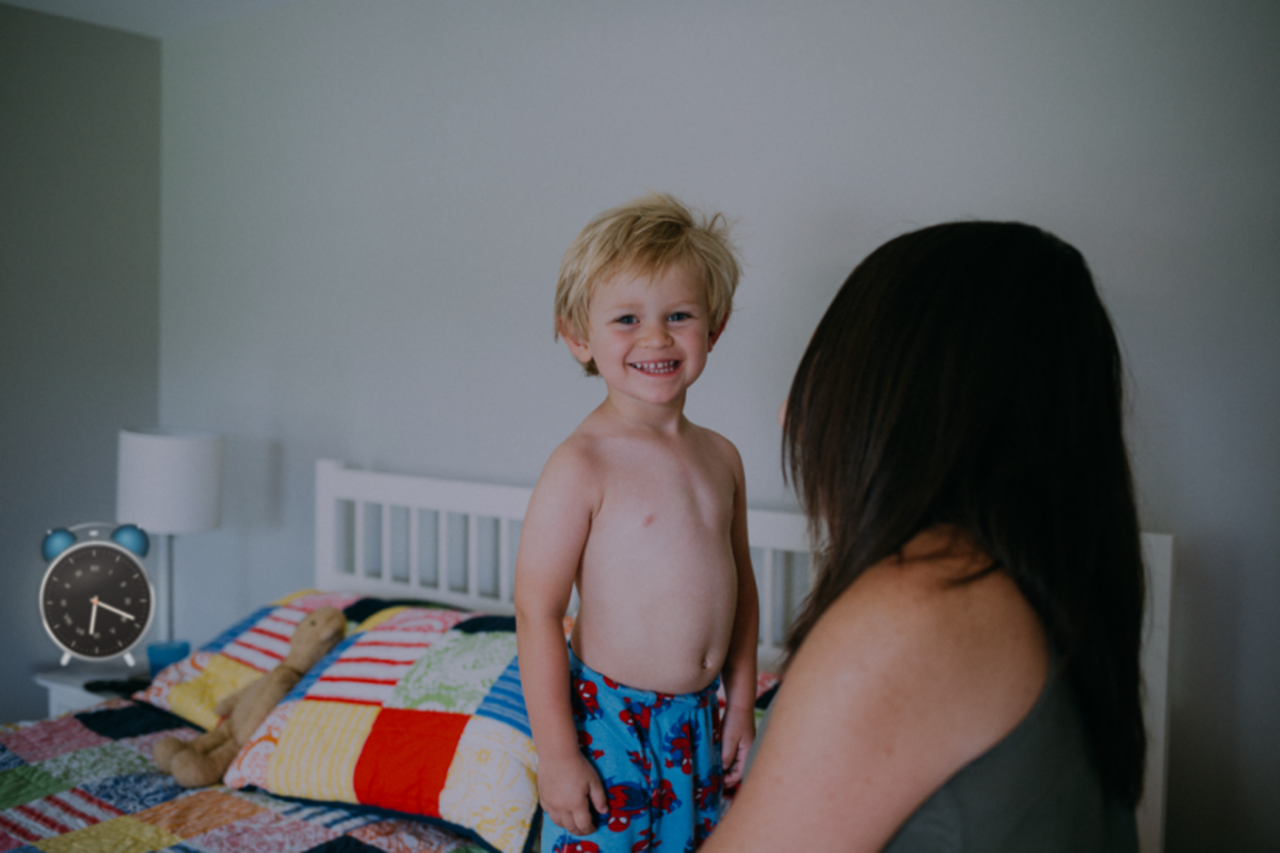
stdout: 6 h 19 min
